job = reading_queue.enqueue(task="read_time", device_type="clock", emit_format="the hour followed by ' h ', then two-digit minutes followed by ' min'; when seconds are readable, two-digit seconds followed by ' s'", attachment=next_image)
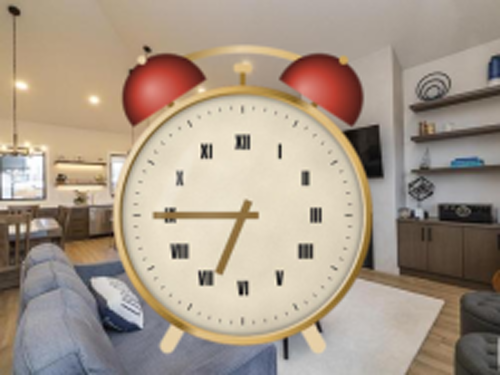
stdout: 6 h 45 min
